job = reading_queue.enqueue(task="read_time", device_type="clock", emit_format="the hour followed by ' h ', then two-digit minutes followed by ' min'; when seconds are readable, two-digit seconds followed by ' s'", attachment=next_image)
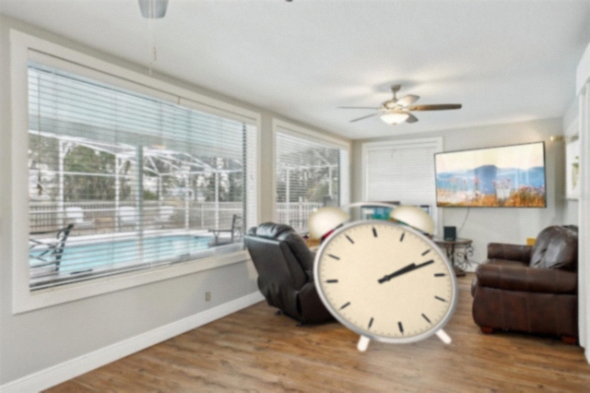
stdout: 2 h 12 min
